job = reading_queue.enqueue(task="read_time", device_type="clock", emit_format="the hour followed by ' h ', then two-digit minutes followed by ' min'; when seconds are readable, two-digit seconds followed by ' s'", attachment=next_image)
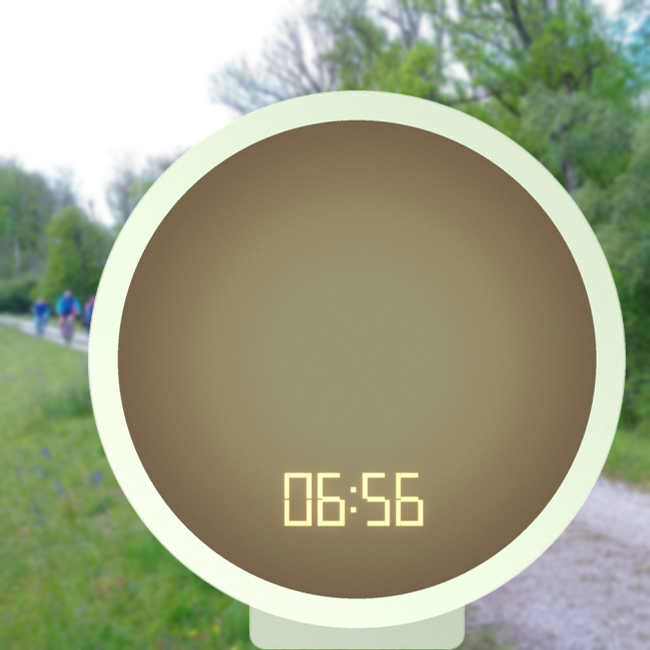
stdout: 6 h 56 min
